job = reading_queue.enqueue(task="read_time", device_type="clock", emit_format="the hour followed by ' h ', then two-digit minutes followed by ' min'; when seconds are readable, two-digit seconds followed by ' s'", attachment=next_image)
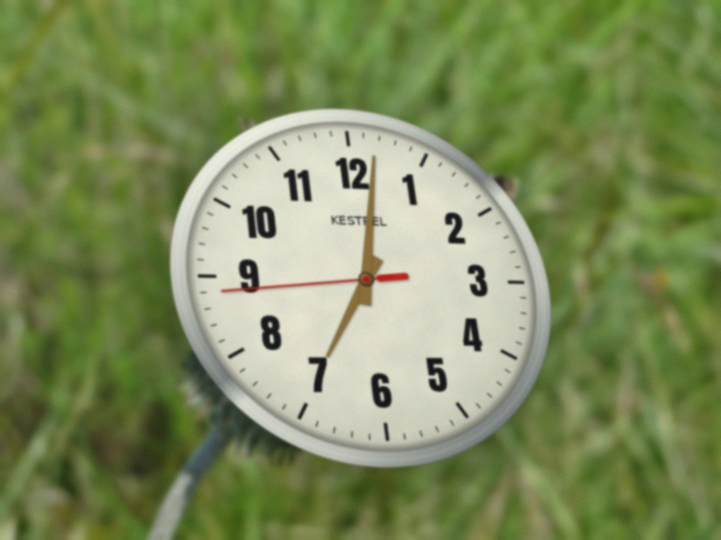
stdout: 7 h 01 min 44 s
